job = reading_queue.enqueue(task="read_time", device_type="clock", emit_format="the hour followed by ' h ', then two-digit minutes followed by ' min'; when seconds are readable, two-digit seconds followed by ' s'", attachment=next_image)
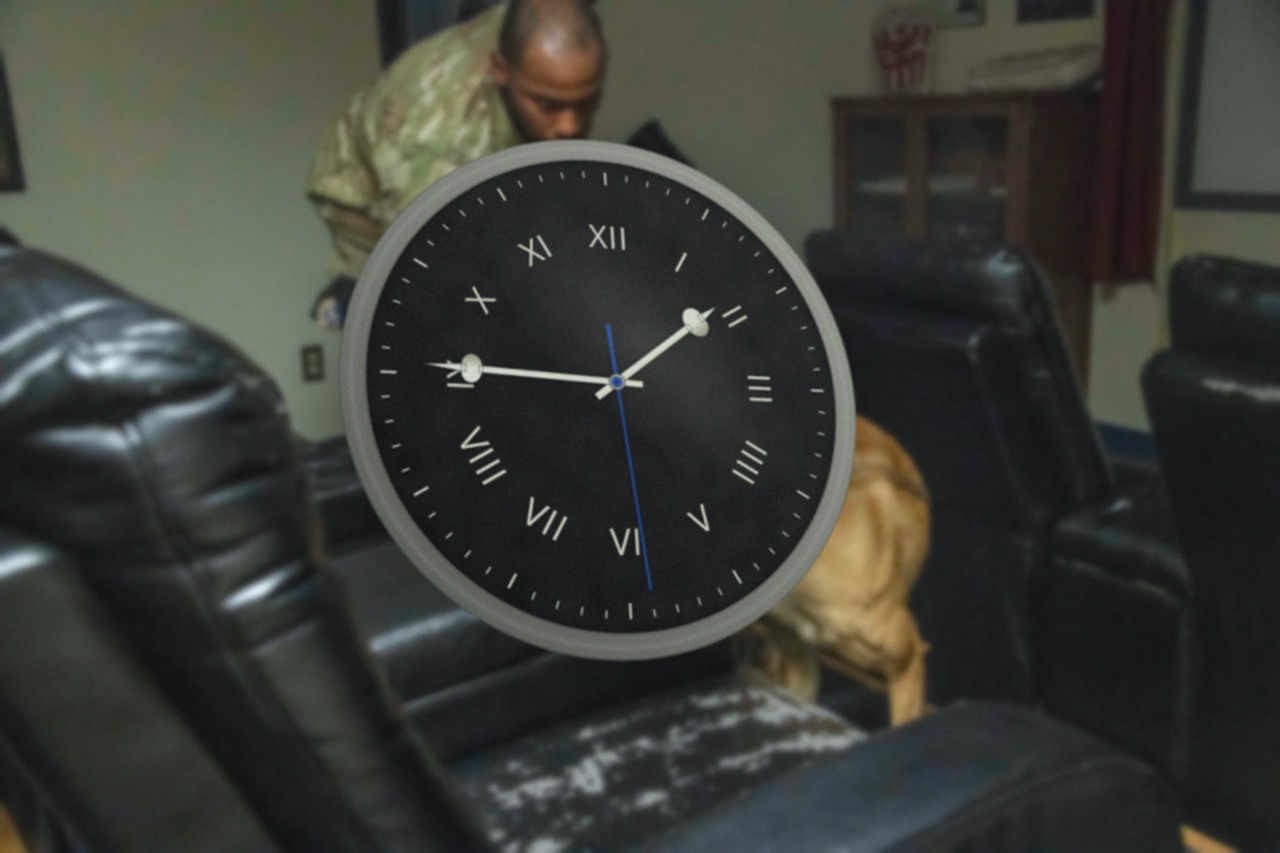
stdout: 1 h 45 min 29 s
